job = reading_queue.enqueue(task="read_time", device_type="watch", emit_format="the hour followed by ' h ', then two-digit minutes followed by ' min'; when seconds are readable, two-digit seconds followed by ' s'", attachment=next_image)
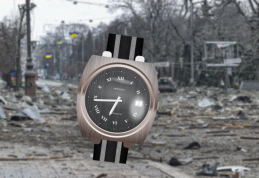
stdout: 6 h 44 min
